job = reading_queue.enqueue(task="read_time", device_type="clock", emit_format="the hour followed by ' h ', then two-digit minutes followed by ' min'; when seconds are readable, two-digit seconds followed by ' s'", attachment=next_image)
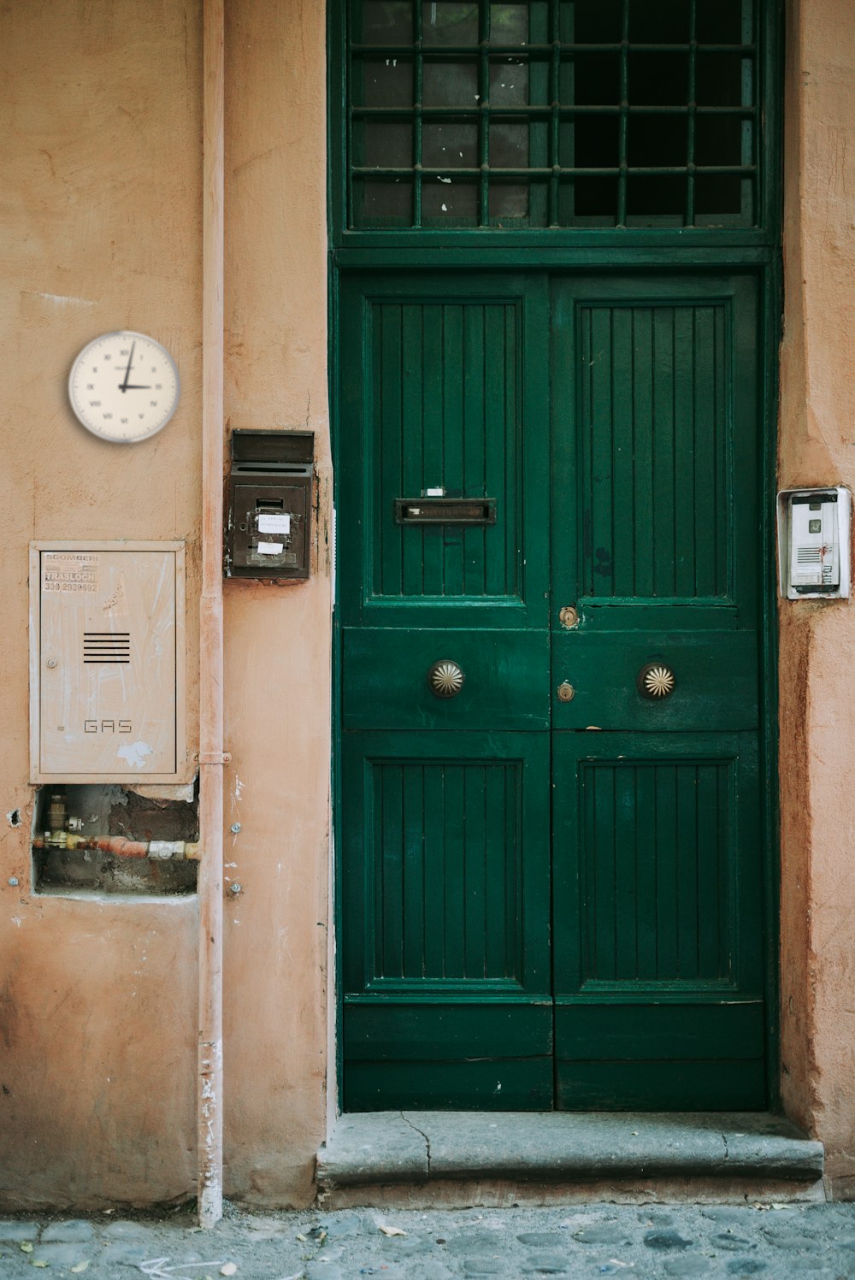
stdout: 3 h 02 min
